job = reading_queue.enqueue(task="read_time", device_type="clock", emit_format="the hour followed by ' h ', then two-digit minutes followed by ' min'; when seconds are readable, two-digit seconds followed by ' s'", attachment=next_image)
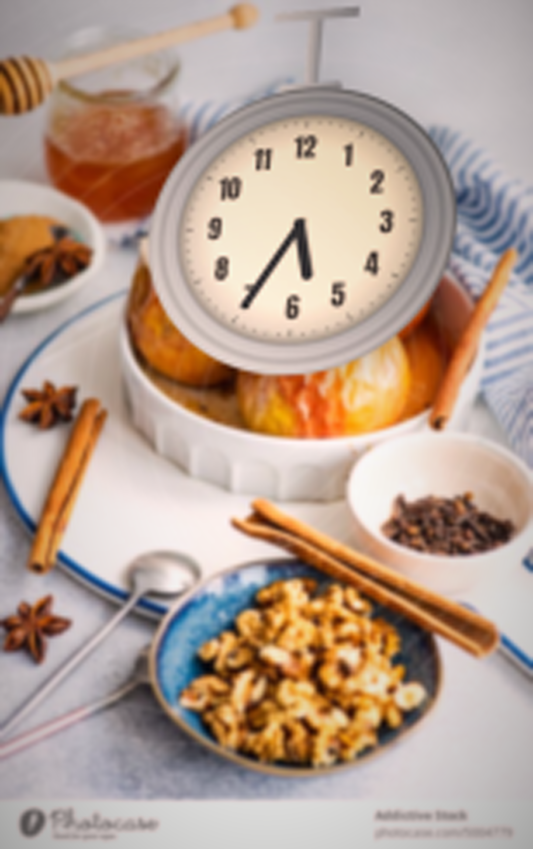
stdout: 5 h 35 min
